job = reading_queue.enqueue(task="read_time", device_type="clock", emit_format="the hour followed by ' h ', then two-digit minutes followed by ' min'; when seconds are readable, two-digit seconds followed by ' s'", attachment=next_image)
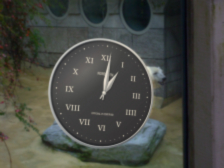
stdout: 1 h 01 min
